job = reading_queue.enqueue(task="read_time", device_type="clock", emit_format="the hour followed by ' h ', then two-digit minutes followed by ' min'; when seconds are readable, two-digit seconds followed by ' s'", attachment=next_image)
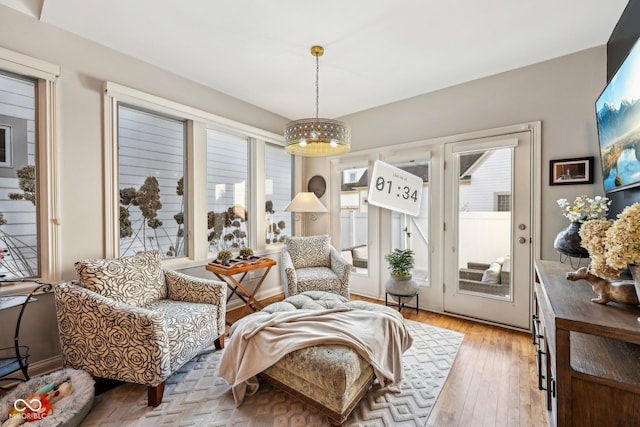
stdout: 1 h 34 min
